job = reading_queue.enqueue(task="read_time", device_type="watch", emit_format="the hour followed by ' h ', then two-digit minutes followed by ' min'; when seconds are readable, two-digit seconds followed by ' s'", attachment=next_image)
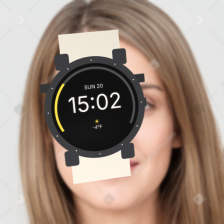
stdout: 15 h 02 min
